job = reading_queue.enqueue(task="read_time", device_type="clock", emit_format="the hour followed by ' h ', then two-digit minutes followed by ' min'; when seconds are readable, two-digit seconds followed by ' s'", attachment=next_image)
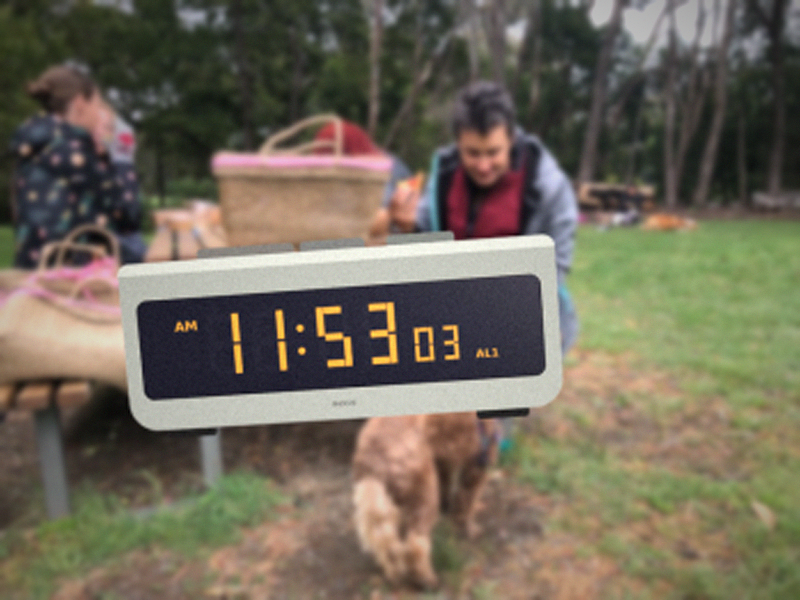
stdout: 11 h 53 min 03 s
